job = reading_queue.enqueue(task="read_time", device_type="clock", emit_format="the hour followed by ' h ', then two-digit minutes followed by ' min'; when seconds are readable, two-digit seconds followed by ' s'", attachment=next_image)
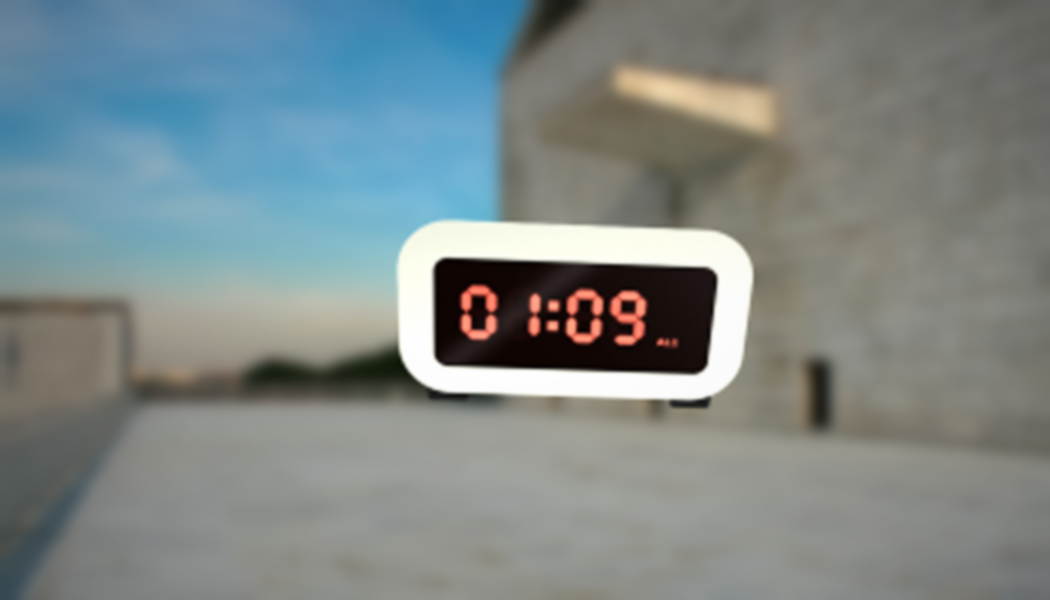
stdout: 1 h 09 min
